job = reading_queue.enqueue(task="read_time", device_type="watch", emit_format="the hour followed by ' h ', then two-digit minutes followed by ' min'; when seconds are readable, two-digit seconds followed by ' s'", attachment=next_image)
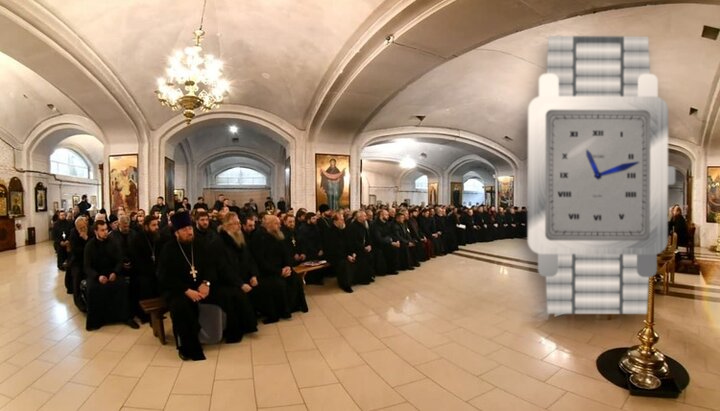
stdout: 11 h 12 min
